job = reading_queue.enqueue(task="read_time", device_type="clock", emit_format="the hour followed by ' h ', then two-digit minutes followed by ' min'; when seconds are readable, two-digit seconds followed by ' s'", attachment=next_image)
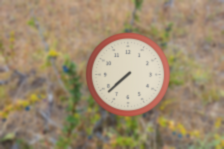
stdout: 7 h 38 min
